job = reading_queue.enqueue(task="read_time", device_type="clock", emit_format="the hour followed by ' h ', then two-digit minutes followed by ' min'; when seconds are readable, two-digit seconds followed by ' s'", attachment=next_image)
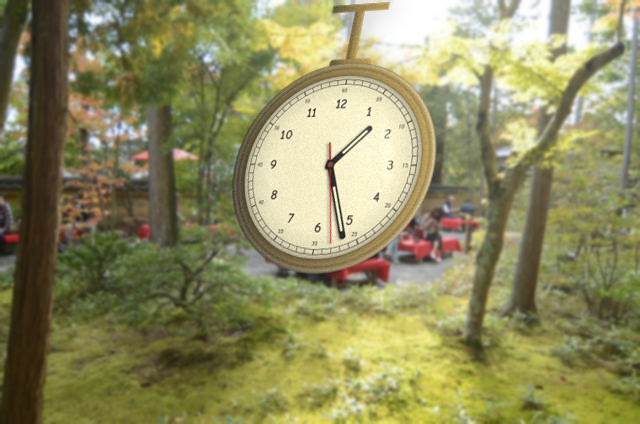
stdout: 1 h 26 min 28 s
